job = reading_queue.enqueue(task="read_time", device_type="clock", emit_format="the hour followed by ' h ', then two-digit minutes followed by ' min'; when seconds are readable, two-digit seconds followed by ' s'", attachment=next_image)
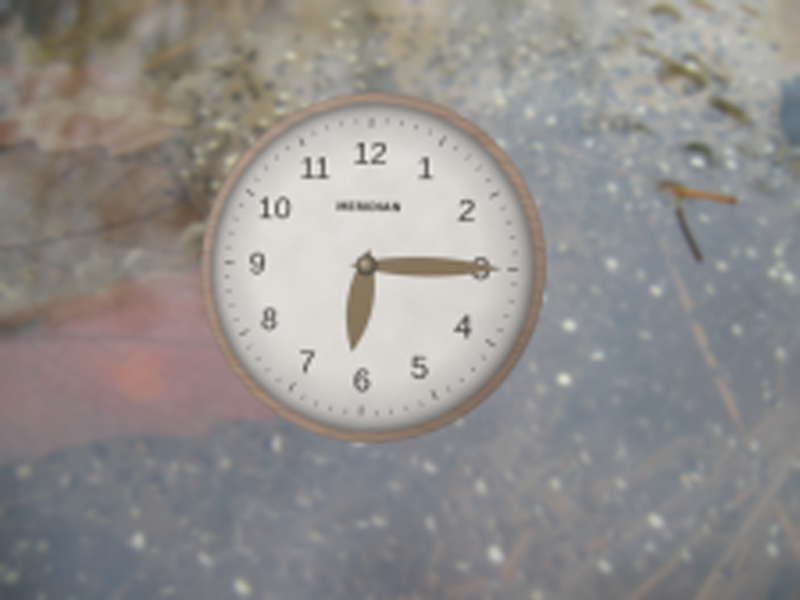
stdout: 6 h 15 min
